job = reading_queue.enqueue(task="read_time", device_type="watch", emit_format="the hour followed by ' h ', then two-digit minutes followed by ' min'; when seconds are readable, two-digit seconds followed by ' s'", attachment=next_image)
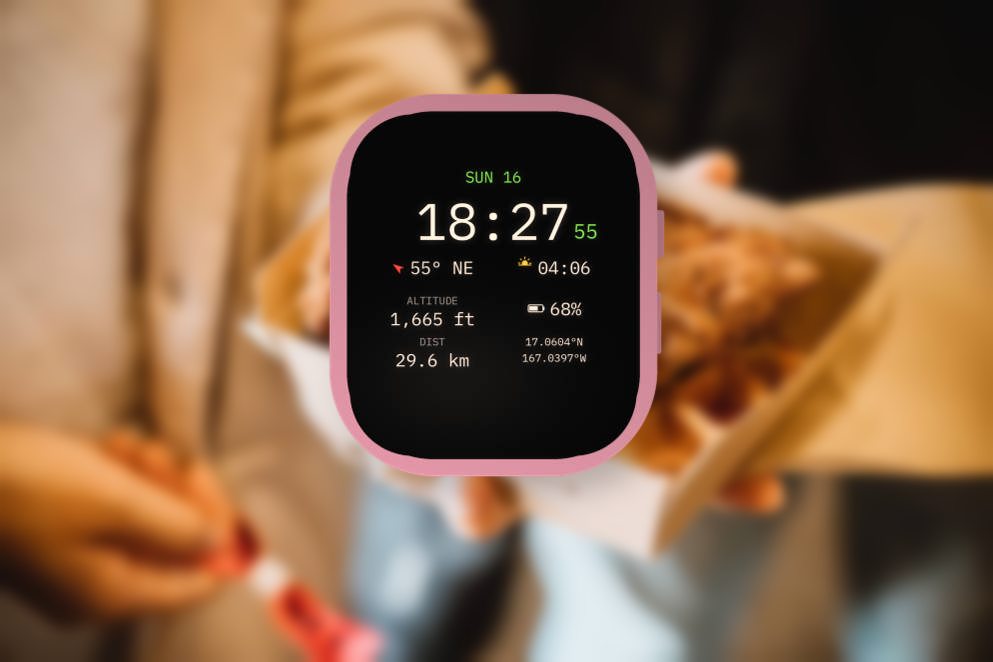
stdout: 18 h 27 min 55 s
